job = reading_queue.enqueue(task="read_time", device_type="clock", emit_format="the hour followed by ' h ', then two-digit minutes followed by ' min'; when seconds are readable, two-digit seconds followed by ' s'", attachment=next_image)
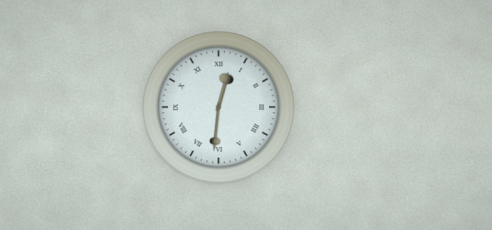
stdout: 12 h 31 min
